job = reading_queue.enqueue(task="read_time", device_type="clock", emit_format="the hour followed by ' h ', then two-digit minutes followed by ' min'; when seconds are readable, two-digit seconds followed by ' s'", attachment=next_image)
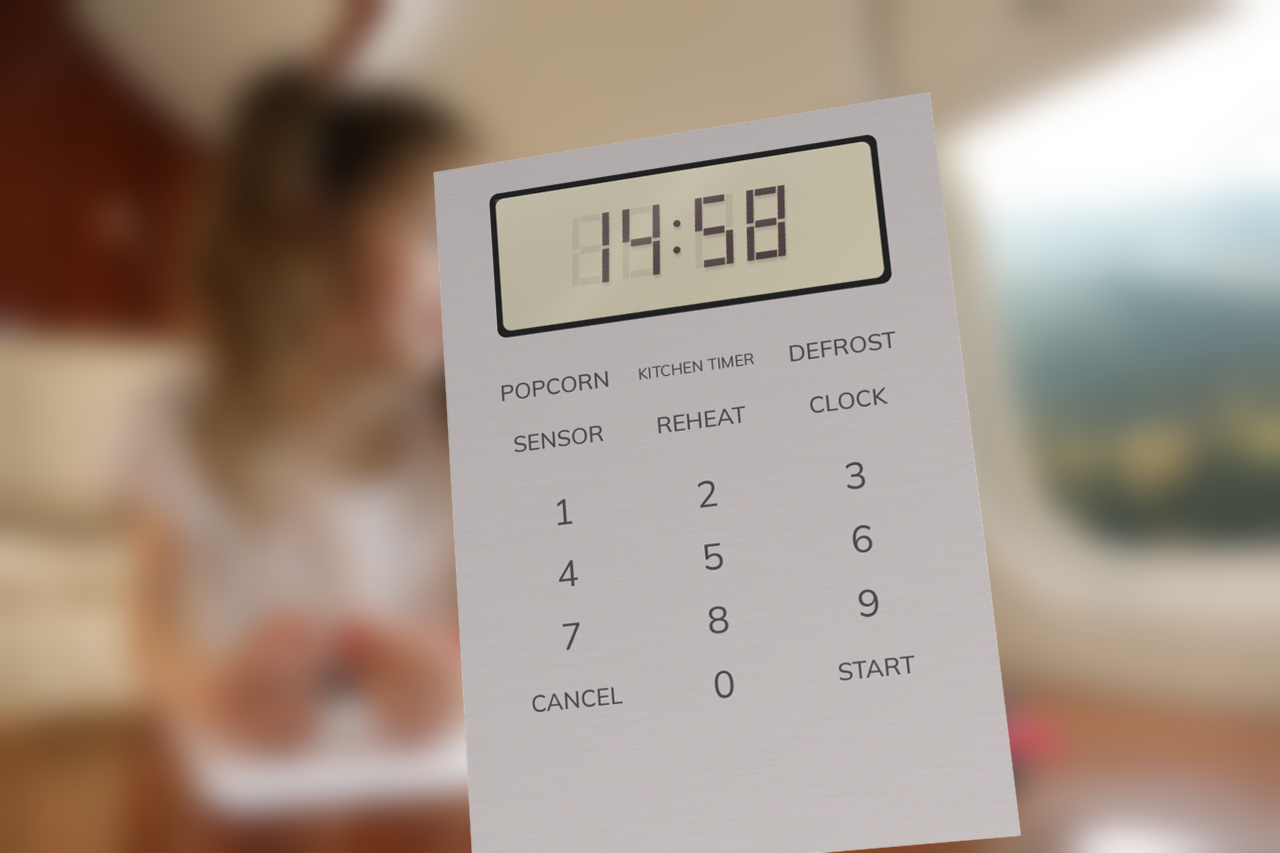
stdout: 14 h 58 min
